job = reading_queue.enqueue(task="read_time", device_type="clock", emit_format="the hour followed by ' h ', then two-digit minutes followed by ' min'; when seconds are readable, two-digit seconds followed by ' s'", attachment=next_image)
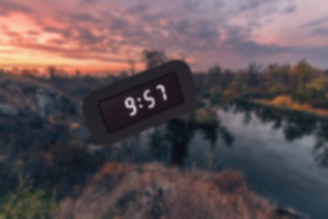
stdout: 9 h 57 min
